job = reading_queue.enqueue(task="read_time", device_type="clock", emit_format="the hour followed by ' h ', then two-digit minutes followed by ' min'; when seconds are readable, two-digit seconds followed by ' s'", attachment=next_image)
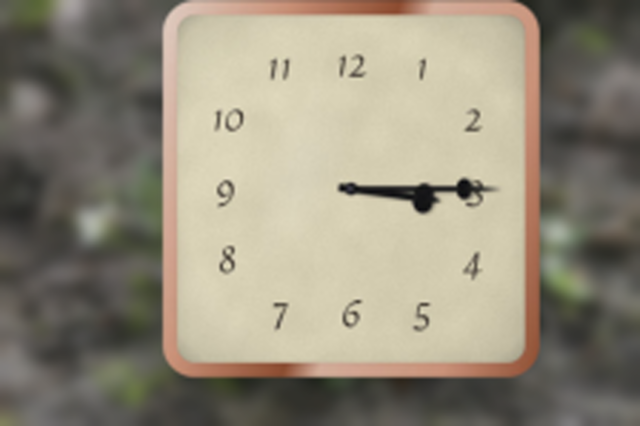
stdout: 3 h 15 min
